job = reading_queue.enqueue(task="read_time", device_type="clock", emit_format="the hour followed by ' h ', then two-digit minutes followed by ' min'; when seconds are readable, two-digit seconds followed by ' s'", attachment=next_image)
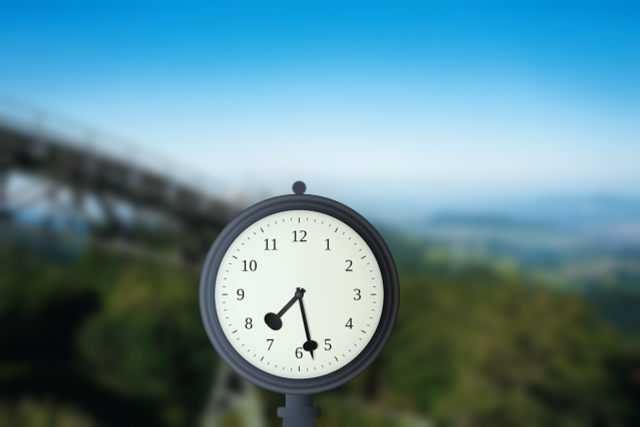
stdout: 7 h 28 min
